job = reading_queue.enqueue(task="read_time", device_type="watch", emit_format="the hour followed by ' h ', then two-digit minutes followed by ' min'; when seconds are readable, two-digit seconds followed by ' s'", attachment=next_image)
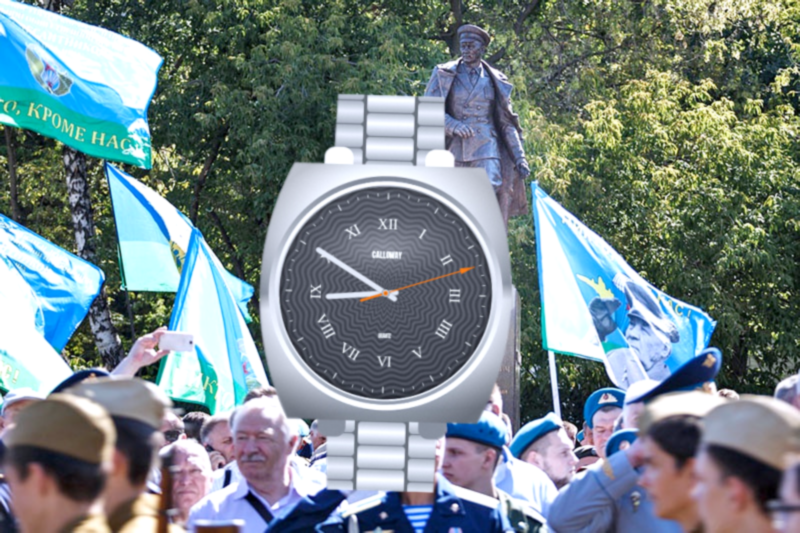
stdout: 8 h 50 min 12 s
